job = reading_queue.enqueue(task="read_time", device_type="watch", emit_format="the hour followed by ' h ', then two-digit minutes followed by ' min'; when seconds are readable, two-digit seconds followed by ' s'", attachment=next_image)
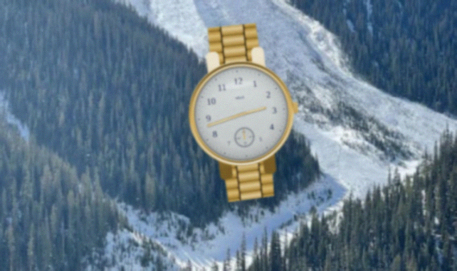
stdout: 2 h 43 min
